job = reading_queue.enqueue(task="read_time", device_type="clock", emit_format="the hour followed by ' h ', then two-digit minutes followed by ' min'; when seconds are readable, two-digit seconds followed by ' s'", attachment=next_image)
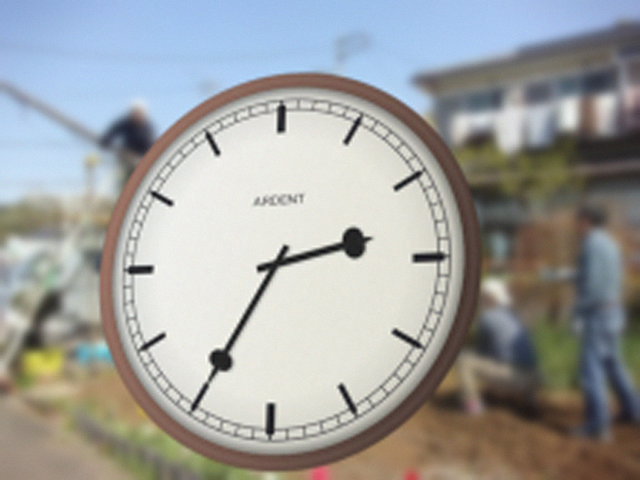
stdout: 2 h 35 min
